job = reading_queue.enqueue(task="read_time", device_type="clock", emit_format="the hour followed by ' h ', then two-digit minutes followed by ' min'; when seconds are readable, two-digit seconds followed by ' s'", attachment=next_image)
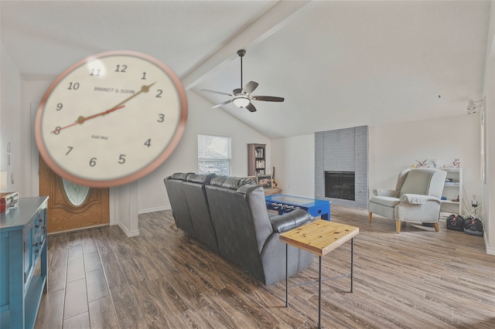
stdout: 8 h 07 min 40 s
